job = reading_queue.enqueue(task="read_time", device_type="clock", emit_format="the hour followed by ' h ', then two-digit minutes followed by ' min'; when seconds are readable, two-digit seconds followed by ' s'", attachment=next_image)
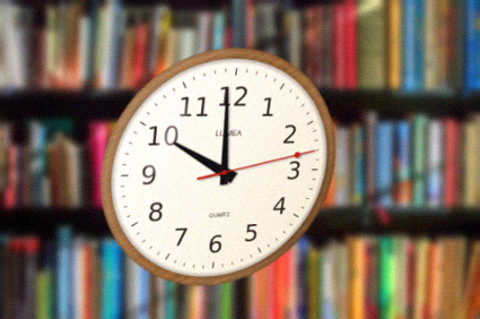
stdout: 9 h 59 min 13 s
